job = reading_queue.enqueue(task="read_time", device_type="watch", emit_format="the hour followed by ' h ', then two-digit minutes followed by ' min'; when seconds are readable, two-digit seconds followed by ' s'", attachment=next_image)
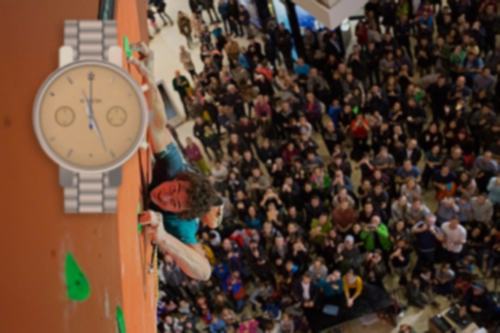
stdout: 11 h 26 min
